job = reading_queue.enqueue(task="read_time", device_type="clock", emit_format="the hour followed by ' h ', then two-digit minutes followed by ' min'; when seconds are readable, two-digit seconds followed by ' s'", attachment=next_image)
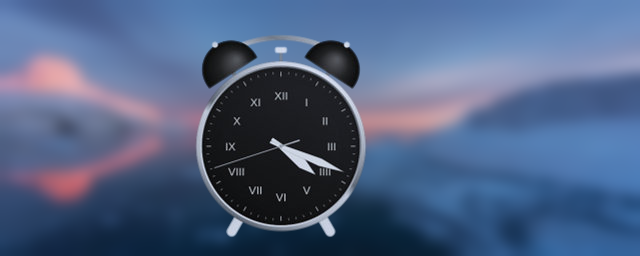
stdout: 4 h 18 min 42 s
